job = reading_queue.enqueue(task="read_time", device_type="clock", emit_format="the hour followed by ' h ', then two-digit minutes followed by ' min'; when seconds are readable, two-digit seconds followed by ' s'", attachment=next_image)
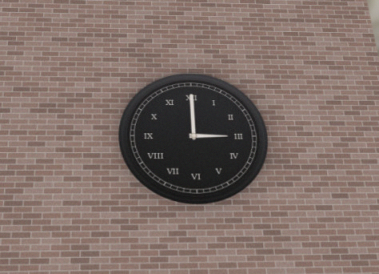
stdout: 3 h 00 min
